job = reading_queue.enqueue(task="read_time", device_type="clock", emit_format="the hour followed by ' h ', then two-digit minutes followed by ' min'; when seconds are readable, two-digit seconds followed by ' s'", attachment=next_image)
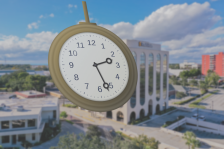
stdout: 2 h 27 min
